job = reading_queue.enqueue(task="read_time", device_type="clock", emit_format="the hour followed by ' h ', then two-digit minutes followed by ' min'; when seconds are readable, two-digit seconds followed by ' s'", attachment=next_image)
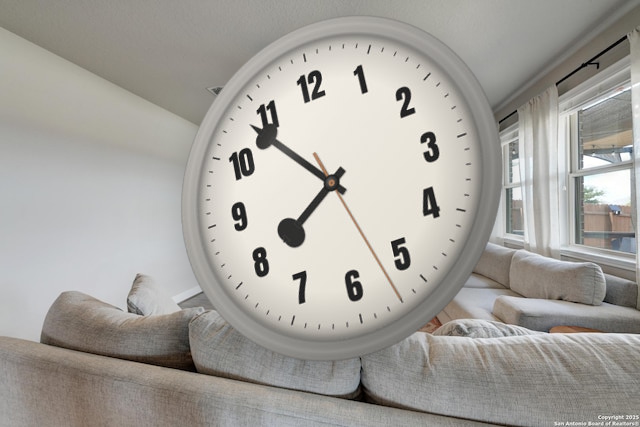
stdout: 7 h 53 min 27 s
